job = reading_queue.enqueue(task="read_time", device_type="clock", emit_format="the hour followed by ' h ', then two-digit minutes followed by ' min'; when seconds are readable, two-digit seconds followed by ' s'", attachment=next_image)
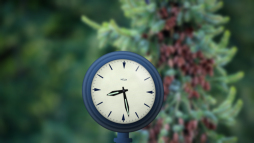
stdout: 8 h 28 min
